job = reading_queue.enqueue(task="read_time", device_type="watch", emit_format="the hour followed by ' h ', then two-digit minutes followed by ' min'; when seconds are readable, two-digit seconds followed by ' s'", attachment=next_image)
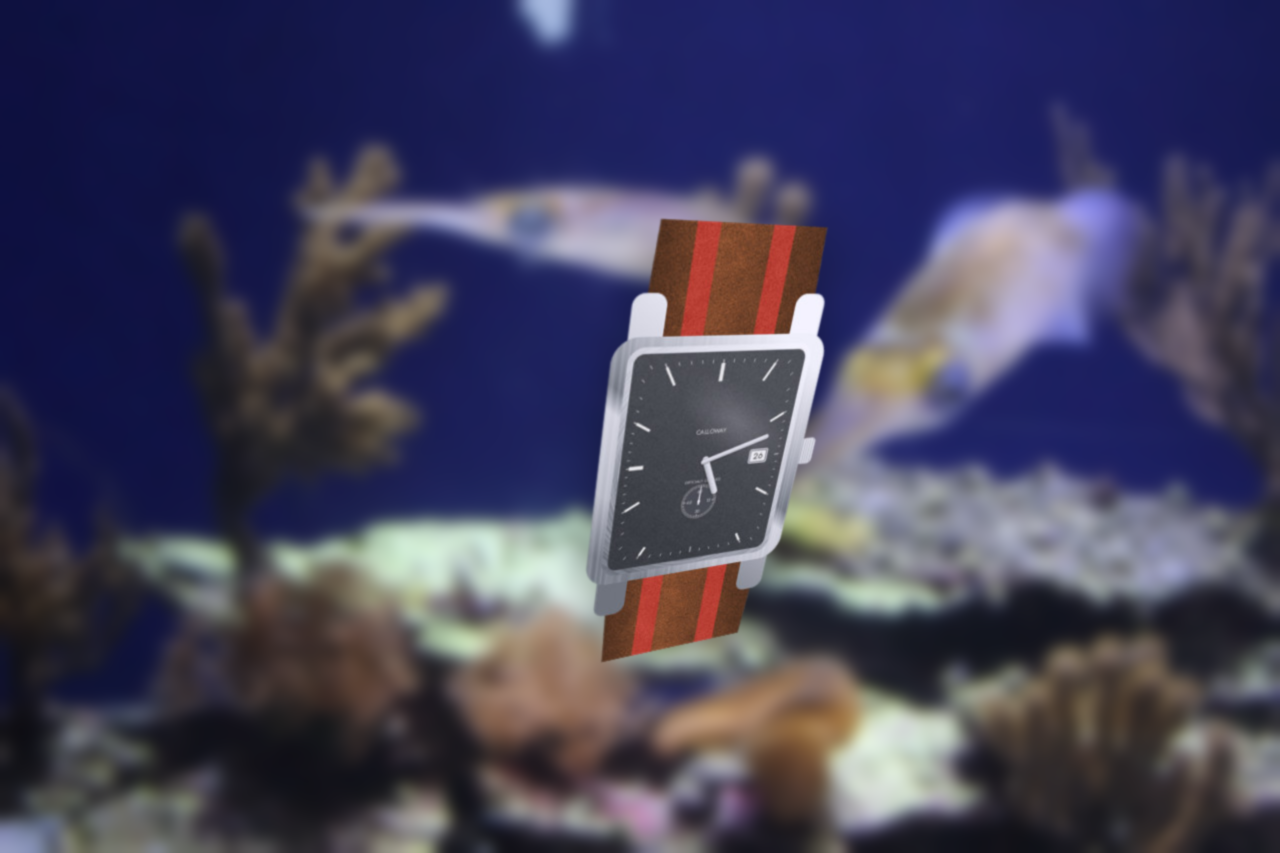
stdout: 5 h 12 min
